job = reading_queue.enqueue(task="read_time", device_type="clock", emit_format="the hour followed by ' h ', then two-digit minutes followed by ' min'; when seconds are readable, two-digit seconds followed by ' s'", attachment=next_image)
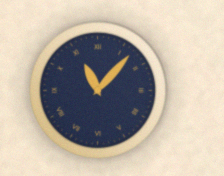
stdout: 11 h 07 min
